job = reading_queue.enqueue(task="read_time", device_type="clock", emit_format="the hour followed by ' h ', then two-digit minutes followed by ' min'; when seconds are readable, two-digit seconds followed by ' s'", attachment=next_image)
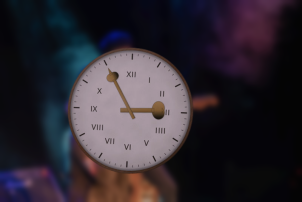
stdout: 2 h 55 min
